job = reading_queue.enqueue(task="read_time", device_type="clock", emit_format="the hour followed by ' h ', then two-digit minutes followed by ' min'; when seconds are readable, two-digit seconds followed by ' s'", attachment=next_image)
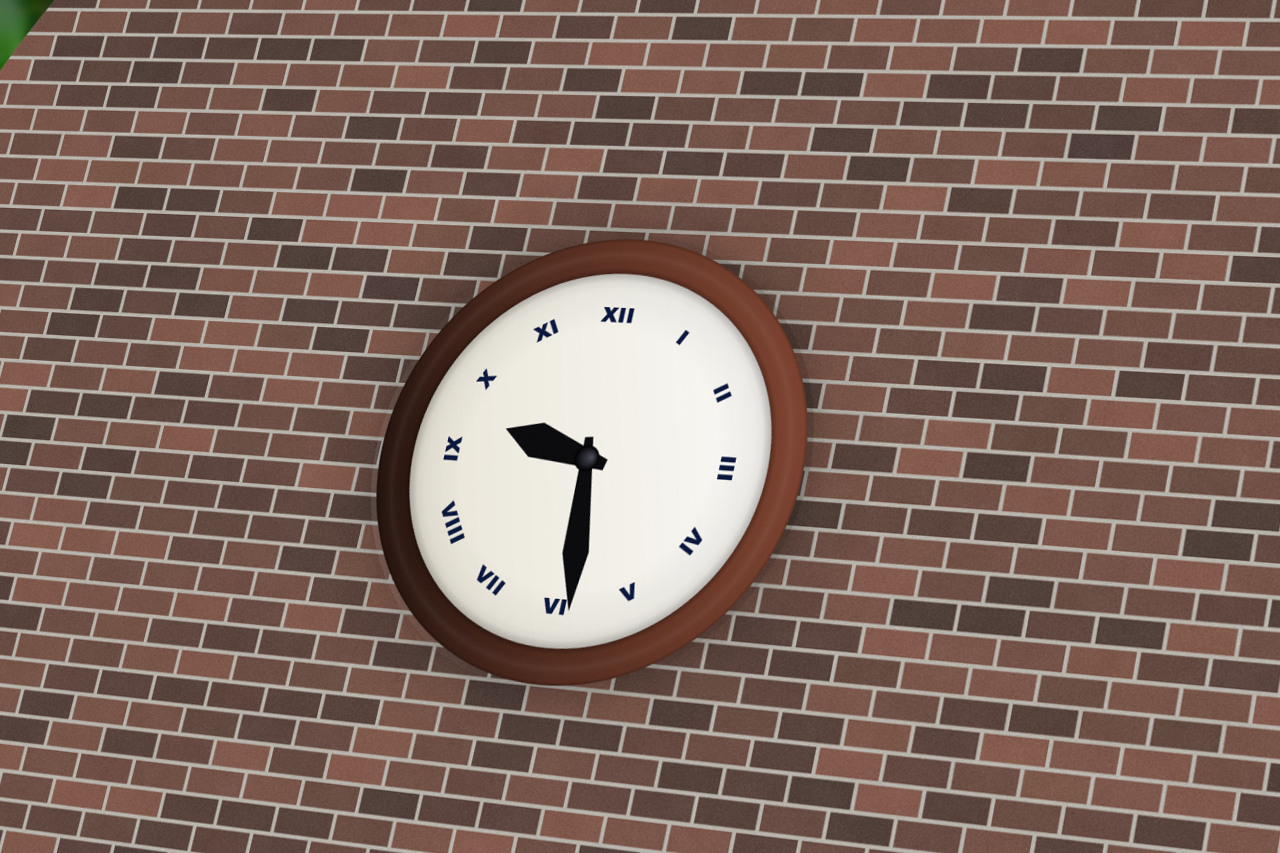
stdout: 9 h 29 min
